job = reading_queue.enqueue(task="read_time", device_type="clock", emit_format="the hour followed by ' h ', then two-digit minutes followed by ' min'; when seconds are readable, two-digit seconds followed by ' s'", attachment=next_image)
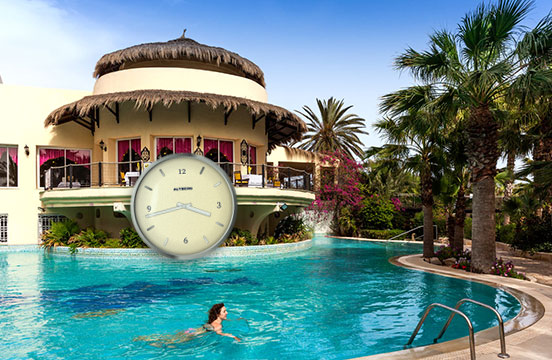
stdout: 3 h 43 min
